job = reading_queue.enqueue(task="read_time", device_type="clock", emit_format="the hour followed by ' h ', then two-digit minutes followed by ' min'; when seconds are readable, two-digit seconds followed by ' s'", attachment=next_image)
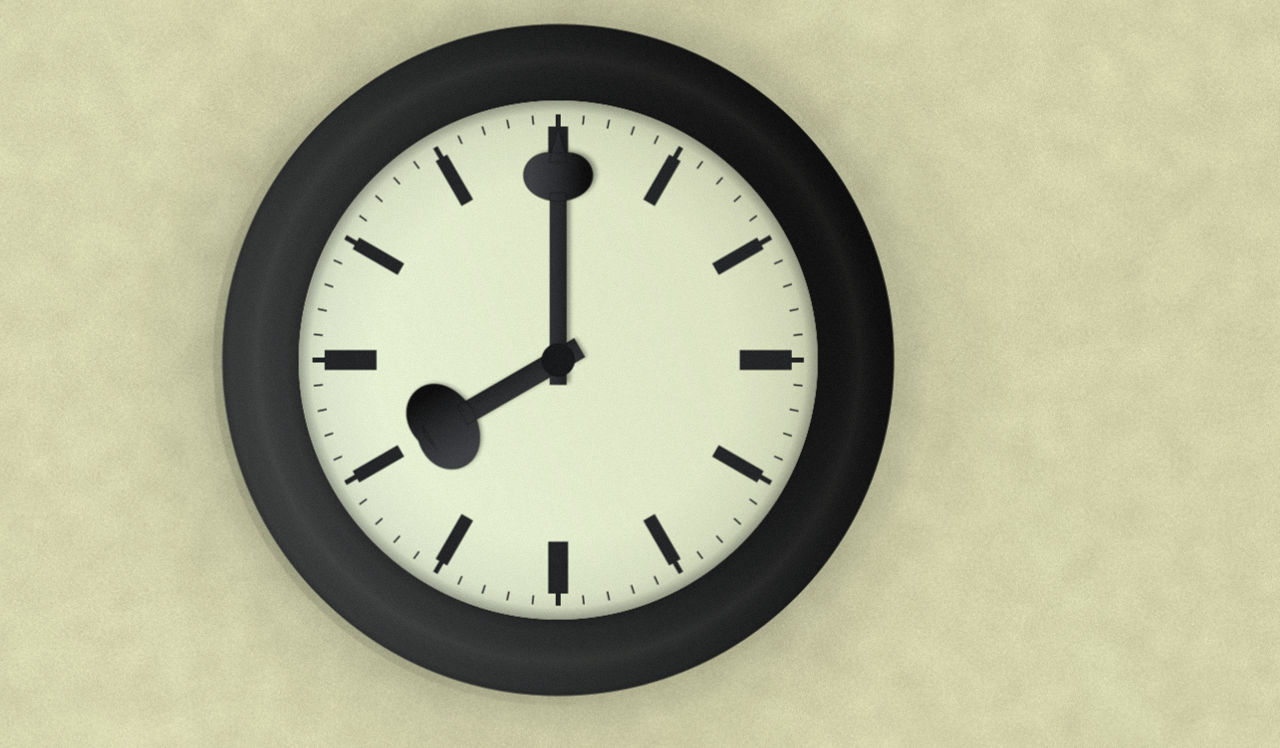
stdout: 8 h 00 min
